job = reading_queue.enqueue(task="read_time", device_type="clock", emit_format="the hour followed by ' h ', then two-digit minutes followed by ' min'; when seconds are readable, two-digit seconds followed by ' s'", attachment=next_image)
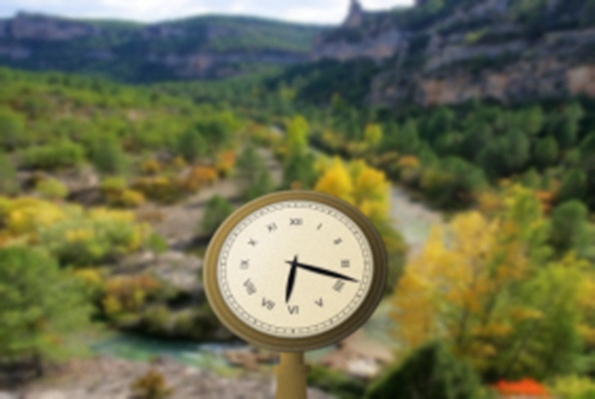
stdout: 6 h 18 min
